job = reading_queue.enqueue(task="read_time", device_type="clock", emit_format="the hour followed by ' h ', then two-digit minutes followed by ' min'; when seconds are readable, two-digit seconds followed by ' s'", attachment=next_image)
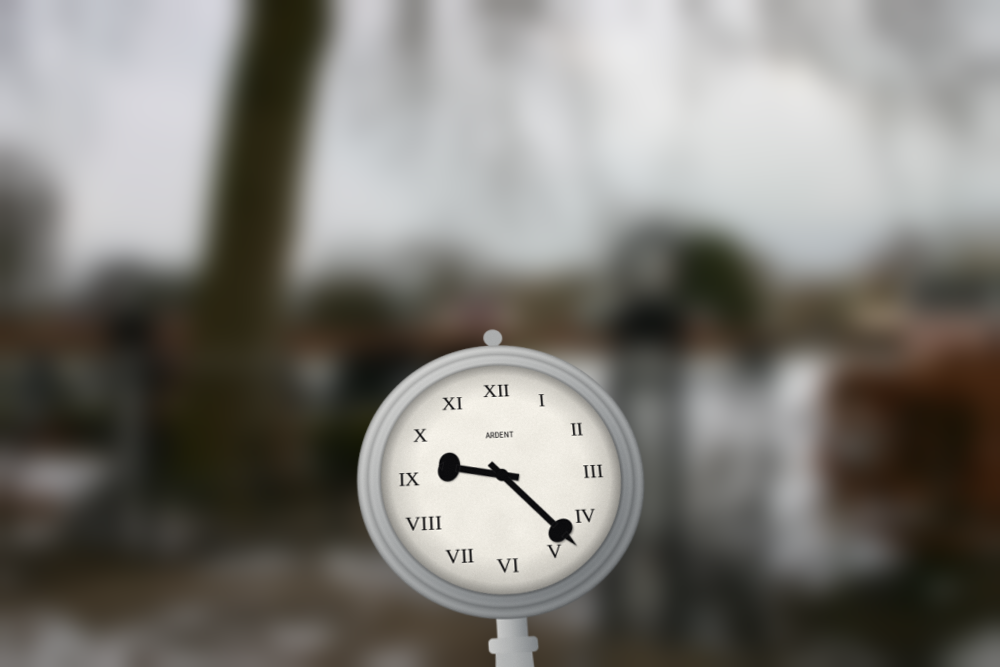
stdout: 9 h 23 min
